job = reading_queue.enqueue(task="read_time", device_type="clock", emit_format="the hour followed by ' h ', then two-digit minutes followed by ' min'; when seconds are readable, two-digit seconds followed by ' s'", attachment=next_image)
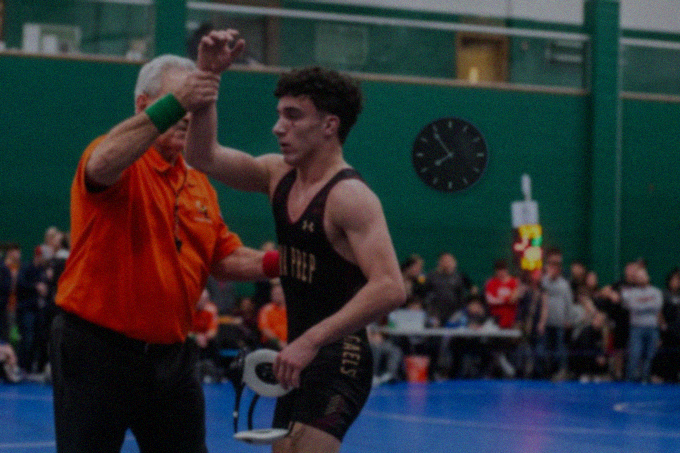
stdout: 7 h 54 min
